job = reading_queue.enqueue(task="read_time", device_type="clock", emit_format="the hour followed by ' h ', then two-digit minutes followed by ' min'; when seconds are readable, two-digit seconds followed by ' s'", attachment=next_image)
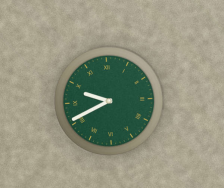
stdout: 9 h 41 min
